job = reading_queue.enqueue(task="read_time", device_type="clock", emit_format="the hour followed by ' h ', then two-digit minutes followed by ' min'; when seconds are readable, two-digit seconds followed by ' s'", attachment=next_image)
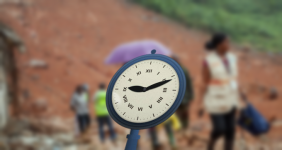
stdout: 9 h 11 min
